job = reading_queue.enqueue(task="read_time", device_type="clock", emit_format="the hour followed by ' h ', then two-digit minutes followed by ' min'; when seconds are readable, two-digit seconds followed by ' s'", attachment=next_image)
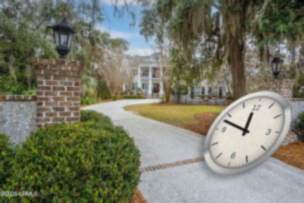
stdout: 11 h 48 min
